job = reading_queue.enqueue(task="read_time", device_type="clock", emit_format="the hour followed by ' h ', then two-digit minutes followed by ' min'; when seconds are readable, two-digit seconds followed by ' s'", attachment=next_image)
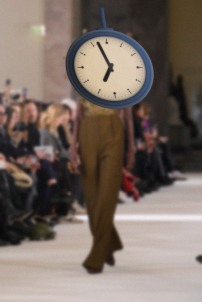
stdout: 6 h 57 min
